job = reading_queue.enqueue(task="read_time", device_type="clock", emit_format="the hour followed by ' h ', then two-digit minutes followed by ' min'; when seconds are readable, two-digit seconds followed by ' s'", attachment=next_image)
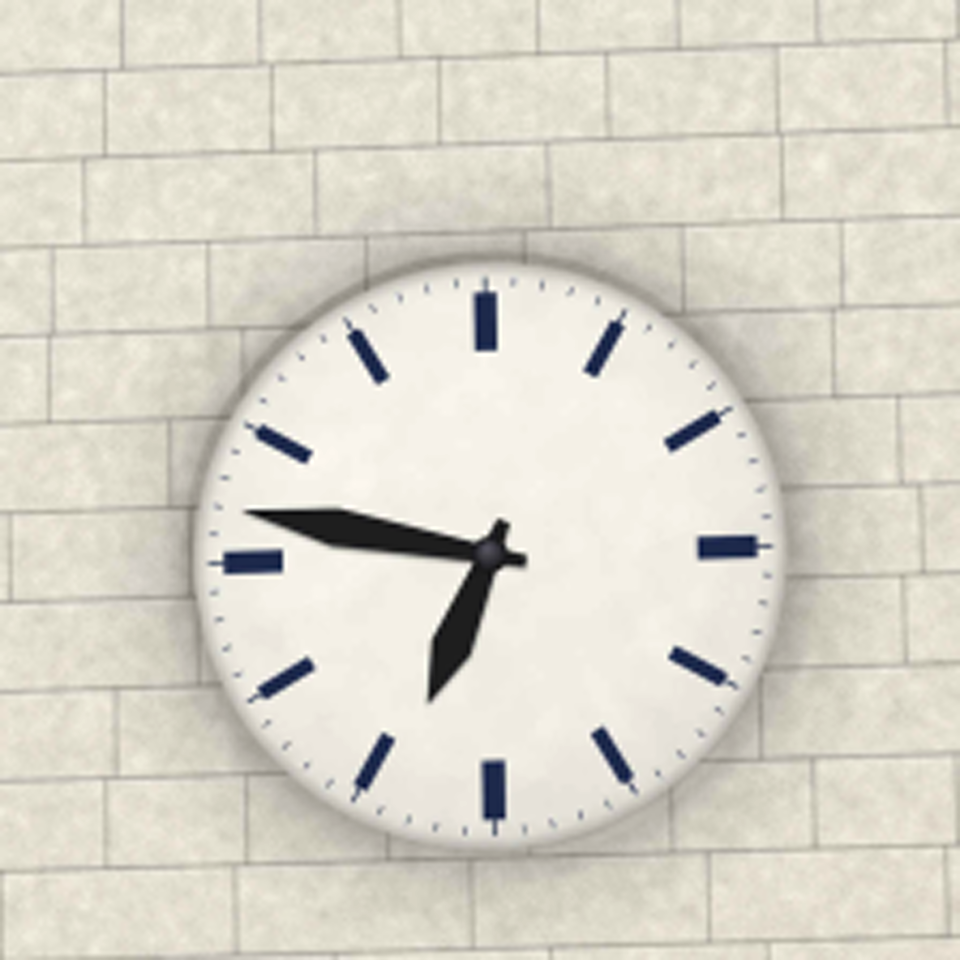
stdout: 6 h 47 min
